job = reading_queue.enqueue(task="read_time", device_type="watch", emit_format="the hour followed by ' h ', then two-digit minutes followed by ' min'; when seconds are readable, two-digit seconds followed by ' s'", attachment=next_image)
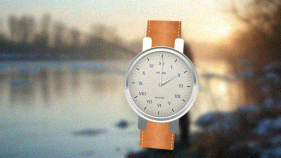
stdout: 2 h 00 min
